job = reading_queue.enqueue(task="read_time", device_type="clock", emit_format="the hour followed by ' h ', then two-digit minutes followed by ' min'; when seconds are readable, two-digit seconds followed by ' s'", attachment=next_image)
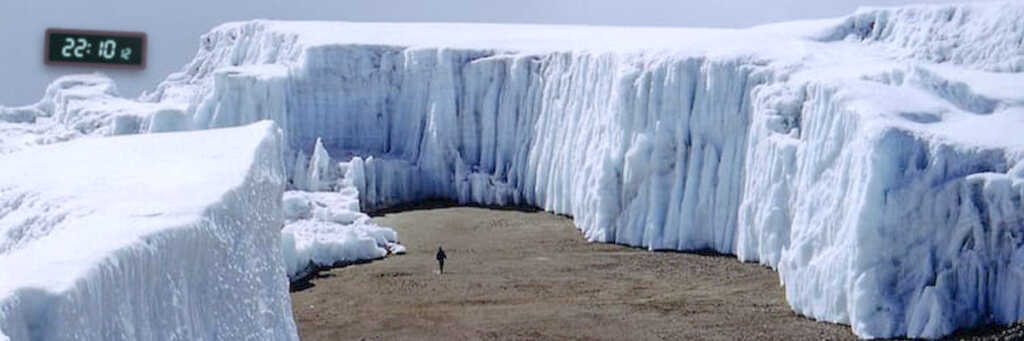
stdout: 22 h 10 min
